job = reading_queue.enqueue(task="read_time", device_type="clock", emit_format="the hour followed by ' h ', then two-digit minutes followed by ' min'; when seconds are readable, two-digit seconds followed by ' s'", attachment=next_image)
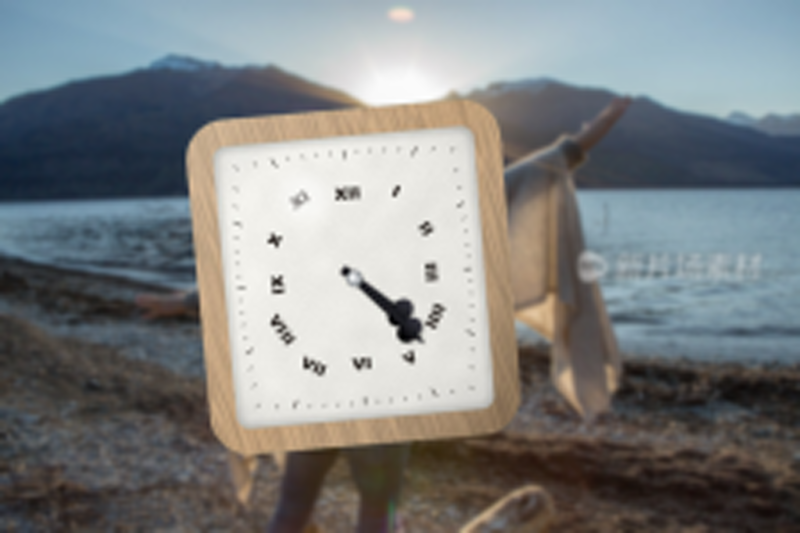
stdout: 4 h 23 min
